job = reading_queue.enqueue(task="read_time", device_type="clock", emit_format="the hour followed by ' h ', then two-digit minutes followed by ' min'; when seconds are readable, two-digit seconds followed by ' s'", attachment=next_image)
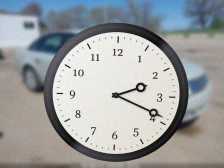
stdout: 2 h 19 min
